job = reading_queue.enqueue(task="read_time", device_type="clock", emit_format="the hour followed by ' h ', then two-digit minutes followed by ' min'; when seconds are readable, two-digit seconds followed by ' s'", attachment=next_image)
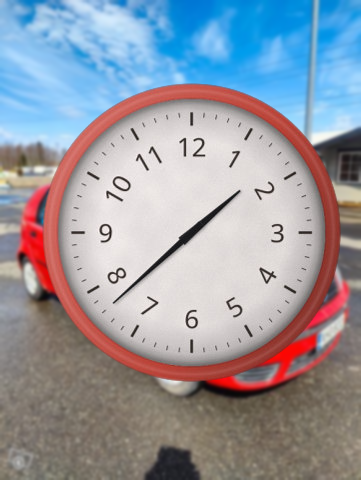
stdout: 1 h 38 min
